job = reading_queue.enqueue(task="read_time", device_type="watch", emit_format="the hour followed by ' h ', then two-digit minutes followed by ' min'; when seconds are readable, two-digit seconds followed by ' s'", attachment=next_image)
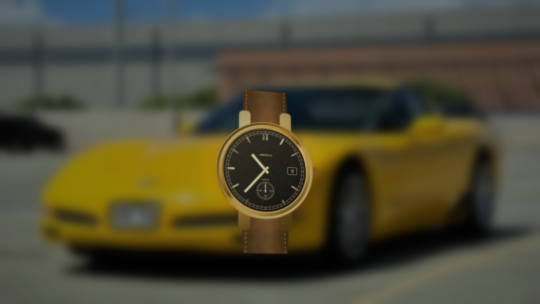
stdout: 10 h 37 min
